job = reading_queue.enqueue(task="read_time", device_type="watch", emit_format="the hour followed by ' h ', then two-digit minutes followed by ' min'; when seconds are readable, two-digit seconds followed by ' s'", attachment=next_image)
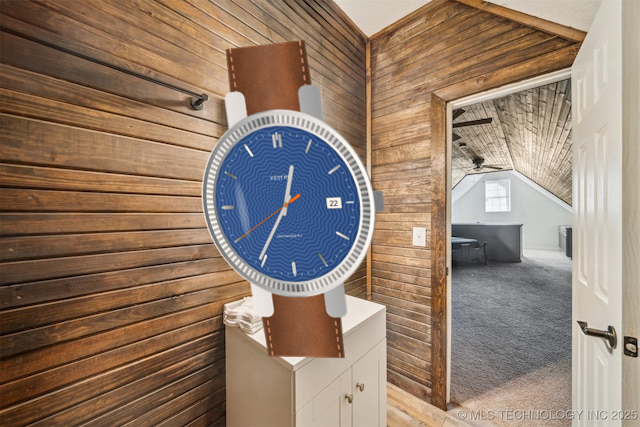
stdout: 12 h 35 min 40 s
